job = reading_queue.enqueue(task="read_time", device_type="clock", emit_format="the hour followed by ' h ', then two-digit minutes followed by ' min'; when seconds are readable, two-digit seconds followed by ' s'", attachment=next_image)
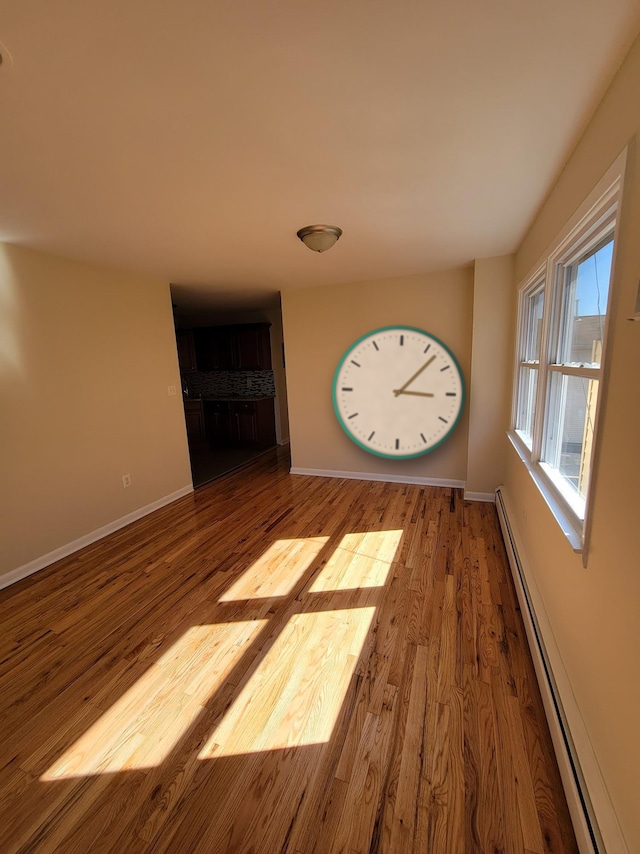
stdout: 3 h 07 min
